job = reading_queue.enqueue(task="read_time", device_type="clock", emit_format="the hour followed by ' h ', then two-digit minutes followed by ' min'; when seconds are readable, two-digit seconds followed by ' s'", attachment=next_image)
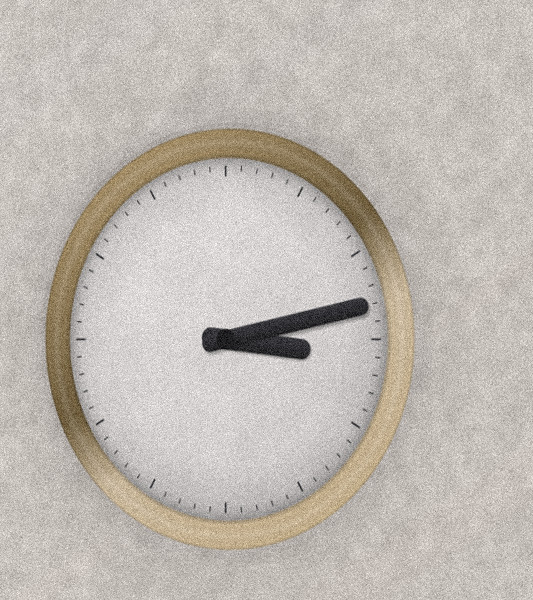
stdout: 3 h 13 min
